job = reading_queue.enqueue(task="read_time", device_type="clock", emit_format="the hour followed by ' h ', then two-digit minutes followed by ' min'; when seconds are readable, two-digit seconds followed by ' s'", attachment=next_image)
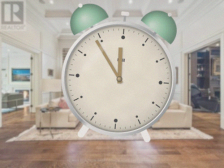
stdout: 11 h 54 min
